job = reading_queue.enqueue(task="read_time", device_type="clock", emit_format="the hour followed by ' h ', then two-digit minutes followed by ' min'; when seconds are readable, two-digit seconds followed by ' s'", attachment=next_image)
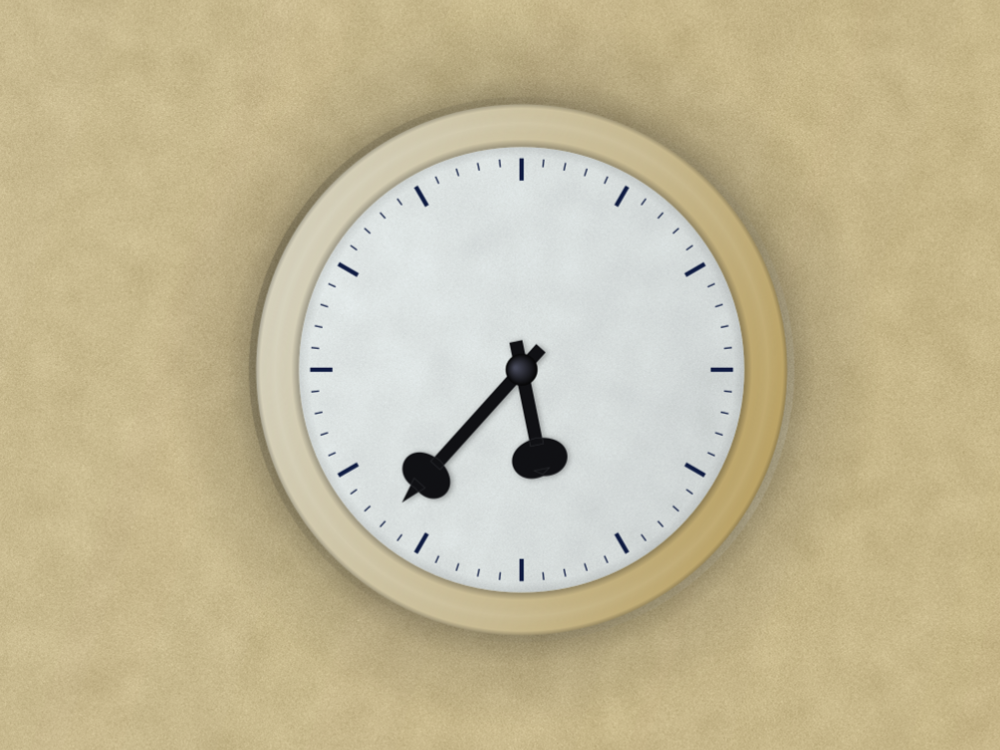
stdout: 5 h 37 min
